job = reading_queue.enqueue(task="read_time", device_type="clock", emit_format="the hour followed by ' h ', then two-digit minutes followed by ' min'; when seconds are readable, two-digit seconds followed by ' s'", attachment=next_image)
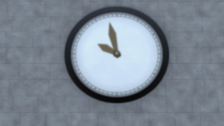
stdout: 9 h 58 min
